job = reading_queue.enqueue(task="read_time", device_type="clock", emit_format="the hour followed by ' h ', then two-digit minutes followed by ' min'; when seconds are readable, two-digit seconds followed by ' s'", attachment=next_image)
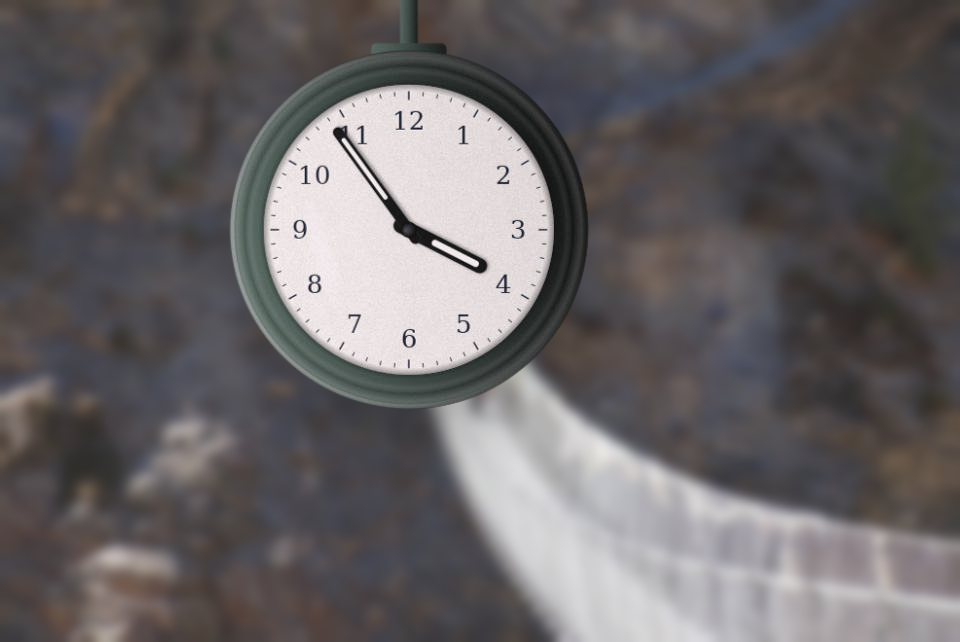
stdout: 3 h 54 min
